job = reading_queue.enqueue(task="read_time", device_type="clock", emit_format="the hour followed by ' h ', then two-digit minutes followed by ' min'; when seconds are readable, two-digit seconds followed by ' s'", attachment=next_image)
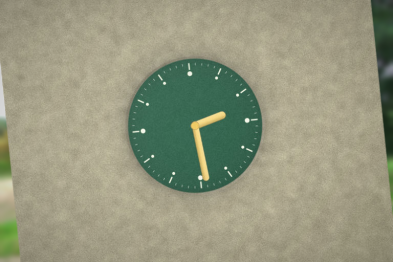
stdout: 2 h 29 min
